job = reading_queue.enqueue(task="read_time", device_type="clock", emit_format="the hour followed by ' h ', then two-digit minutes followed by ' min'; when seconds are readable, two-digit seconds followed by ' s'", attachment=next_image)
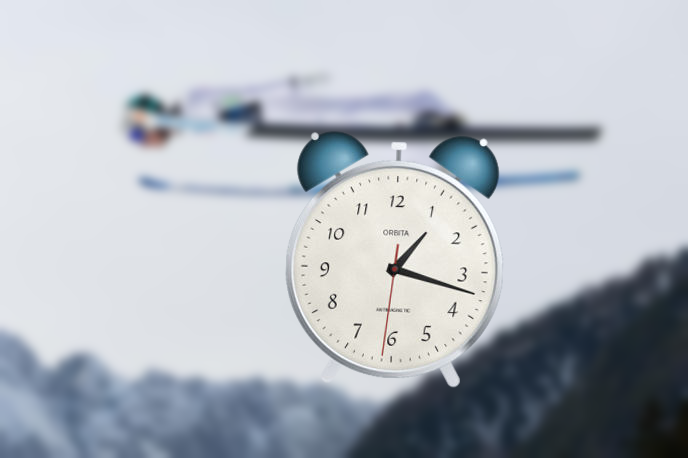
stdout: 1 h 17 min 31 s
